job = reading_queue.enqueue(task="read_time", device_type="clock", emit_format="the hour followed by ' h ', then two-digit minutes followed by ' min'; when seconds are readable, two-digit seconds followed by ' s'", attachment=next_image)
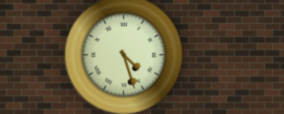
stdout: 4 h 27 min
